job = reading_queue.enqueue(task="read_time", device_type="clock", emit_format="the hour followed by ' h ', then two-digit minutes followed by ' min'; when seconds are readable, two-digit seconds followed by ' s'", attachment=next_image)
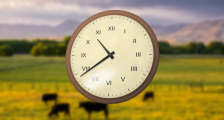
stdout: 10 h 39 min
